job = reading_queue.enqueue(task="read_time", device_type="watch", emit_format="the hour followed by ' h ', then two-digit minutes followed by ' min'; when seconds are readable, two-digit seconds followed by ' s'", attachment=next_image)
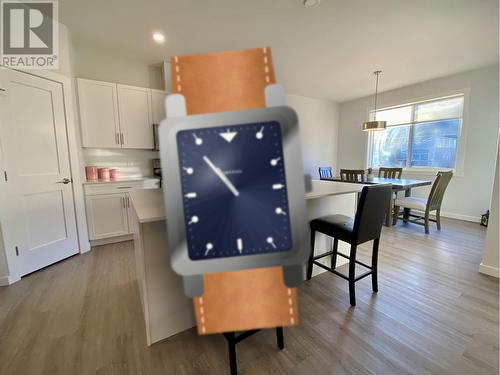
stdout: 10 h 54 min
